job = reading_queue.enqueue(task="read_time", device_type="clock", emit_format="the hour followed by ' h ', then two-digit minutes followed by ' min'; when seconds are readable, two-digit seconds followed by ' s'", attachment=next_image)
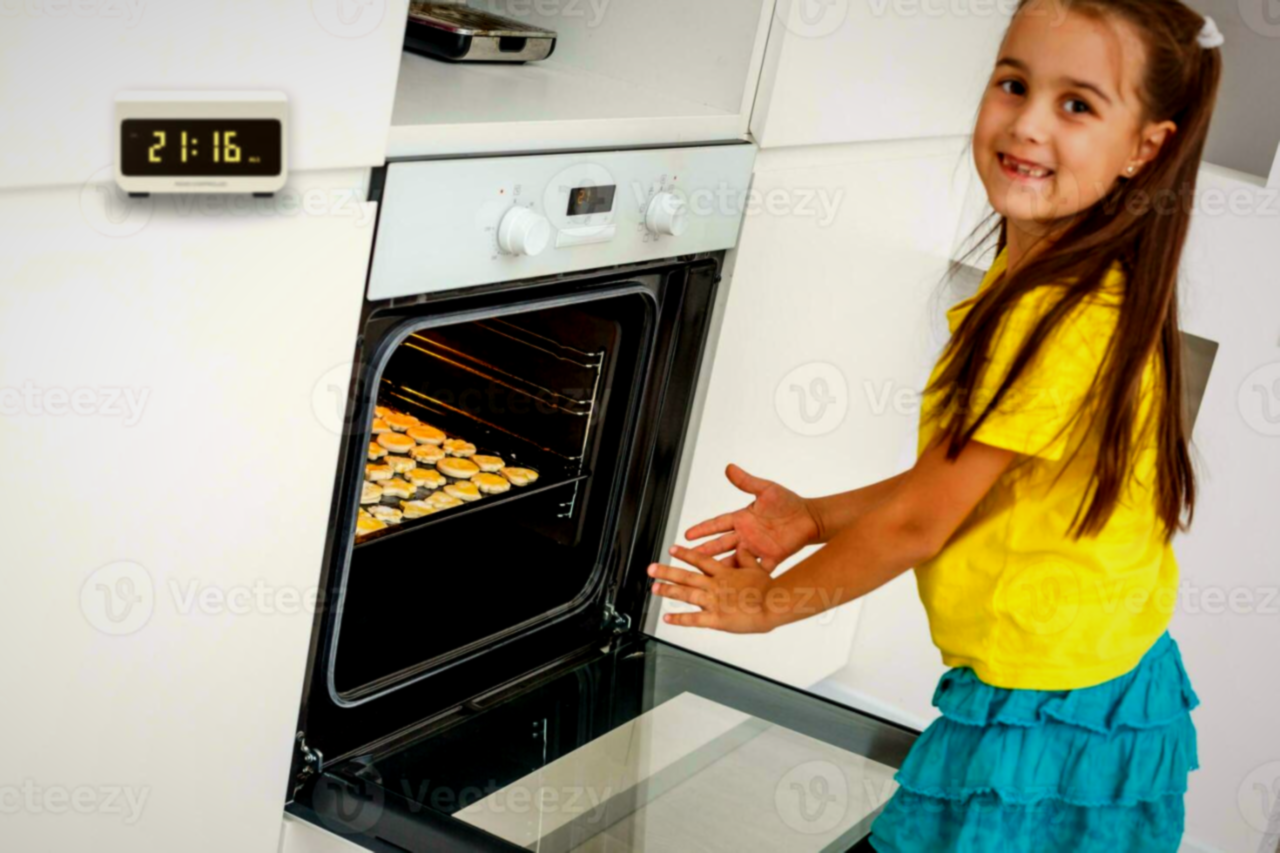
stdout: 21 h 16 min
